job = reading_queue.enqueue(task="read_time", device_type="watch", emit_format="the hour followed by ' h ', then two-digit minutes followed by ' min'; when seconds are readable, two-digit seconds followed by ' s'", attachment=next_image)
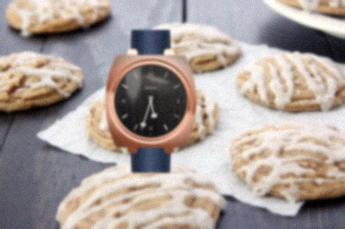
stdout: 5 h 33 min
